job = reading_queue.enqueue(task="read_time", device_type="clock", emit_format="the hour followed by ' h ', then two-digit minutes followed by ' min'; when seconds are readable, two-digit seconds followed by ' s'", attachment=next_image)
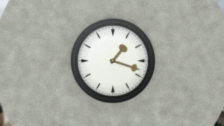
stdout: 1 h 18 min
